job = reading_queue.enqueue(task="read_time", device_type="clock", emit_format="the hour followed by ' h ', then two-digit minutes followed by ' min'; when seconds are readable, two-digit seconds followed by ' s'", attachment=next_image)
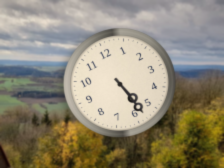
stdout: 5 h 28 min
